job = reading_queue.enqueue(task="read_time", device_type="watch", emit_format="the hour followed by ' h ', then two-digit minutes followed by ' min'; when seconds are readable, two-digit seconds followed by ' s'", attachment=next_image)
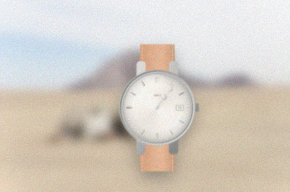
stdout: 1 h 06 min
